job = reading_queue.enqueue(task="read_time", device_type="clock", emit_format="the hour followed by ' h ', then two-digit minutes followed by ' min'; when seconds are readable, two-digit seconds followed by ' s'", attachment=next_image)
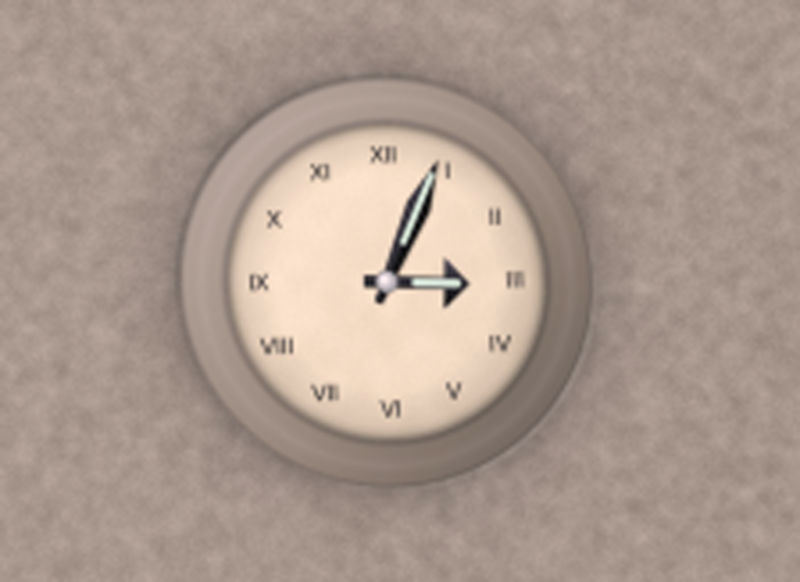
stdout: 3 h 04 min
